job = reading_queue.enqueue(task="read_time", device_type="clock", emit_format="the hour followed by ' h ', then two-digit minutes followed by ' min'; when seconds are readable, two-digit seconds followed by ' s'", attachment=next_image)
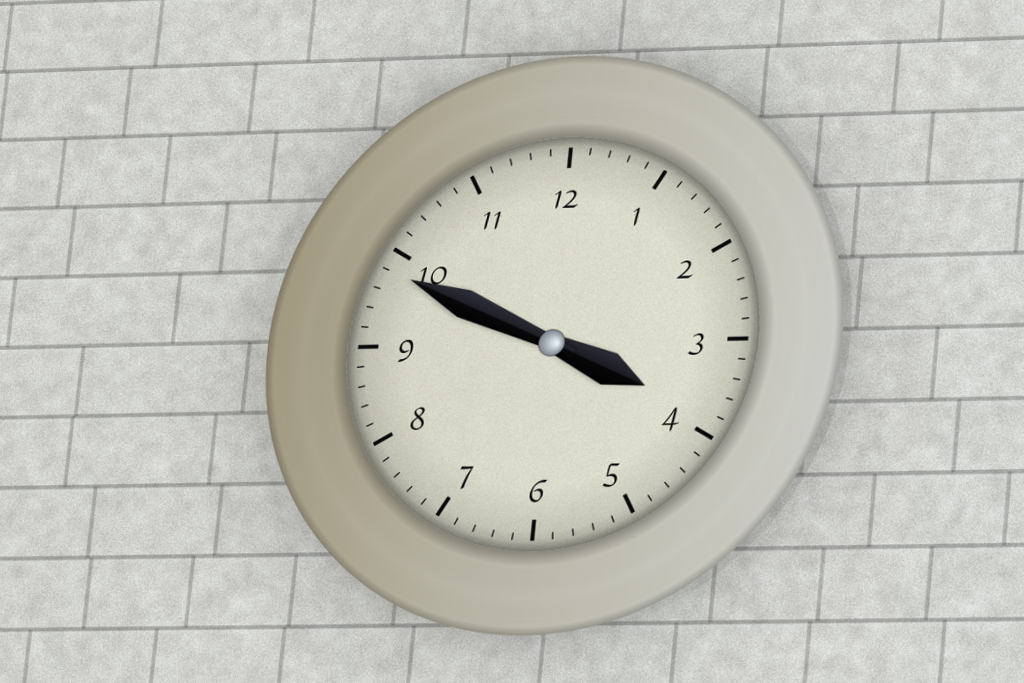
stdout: 3 h 49 min
